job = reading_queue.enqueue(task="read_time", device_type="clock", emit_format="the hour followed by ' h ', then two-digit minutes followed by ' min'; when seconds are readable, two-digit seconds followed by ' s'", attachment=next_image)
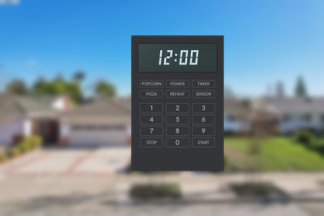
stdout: 12 h 00 min
